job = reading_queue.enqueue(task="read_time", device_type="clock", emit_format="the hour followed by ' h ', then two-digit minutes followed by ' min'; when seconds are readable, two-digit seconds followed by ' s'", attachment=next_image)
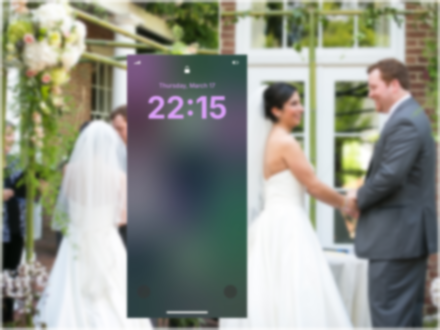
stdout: 22 h 15 min
